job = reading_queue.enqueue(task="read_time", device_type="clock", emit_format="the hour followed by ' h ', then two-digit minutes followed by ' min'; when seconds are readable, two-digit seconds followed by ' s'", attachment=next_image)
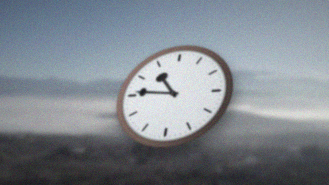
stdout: 10 h 46 min
